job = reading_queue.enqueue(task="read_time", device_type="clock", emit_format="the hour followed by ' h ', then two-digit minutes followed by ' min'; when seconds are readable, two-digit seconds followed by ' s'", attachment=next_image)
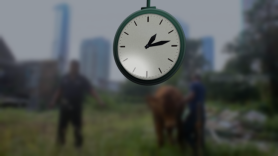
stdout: 1 h 13 min
